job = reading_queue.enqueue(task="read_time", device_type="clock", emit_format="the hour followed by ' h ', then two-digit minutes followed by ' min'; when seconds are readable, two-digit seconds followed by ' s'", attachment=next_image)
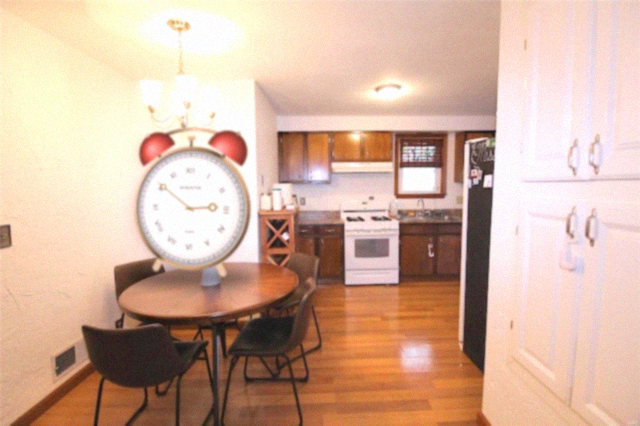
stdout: 2 h 51 min
